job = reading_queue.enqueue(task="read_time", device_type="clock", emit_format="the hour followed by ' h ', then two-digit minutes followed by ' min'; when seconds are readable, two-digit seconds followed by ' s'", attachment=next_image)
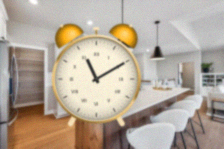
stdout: 11 h 10 min
